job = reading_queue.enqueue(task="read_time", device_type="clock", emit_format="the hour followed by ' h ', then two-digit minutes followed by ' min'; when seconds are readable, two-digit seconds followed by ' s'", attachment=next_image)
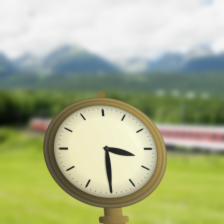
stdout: 3 h 30 min
